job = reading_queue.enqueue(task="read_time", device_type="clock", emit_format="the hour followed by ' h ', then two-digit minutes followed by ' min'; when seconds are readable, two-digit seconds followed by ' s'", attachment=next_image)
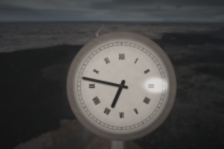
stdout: 6 h 47 min
